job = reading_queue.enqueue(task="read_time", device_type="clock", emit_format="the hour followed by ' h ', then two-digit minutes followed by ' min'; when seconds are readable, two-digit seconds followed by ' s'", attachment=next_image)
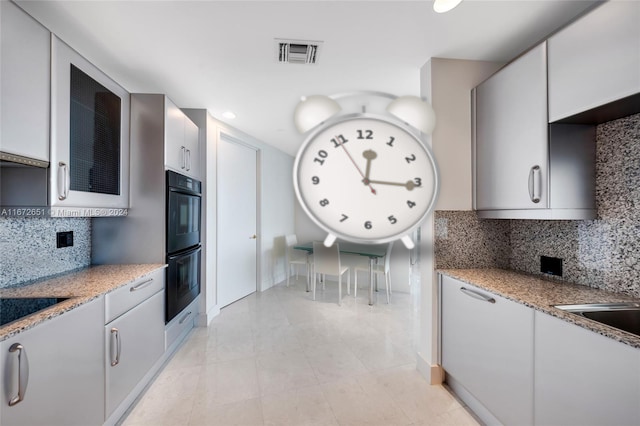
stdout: 12 h 15 min 55 s
